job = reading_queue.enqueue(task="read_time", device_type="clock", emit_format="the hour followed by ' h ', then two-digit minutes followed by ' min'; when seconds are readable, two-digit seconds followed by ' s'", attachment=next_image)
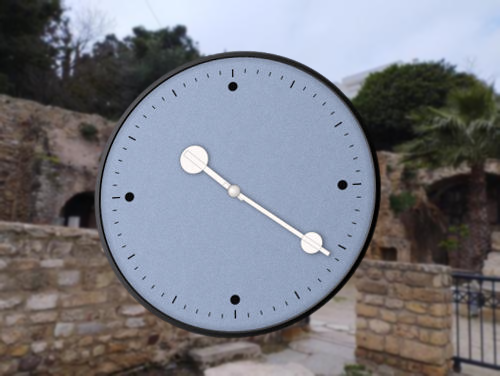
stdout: 10 h 21 min
